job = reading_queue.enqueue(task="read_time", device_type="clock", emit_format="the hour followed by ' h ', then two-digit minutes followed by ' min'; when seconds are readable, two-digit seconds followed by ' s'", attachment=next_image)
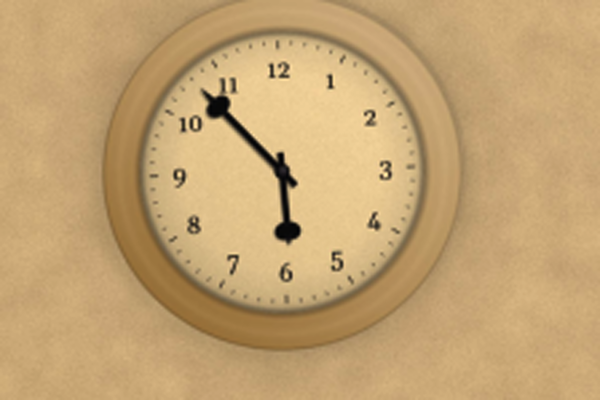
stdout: 5 h 53 min
